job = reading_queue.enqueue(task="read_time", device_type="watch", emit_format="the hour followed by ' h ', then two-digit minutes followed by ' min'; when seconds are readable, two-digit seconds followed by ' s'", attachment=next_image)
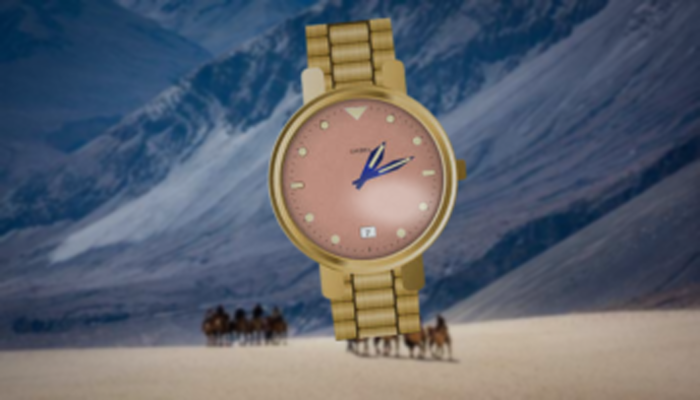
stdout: 1 h 12 min
